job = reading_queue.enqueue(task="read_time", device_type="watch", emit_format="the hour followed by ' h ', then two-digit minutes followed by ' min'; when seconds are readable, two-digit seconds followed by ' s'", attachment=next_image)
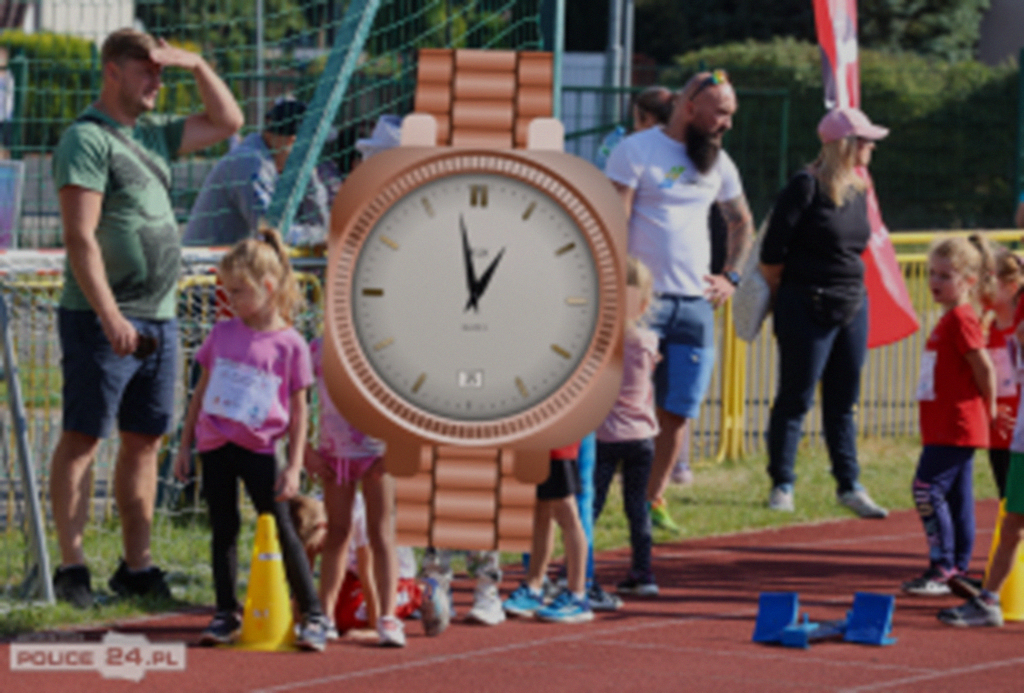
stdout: 12 h 58 min
